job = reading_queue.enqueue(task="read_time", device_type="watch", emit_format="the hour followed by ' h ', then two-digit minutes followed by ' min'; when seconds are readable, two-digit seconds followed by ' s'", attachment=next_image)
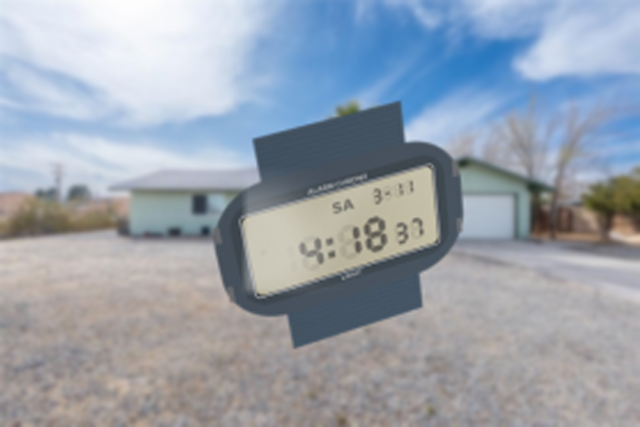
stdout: 4 h 18 min 37 s
